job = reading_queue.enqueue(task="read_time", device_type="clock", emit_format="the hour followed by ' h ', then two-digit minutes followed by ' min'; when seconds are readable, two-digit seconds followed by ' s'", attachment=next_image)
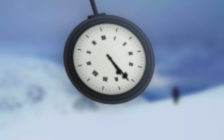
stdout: 5 h 26 min
